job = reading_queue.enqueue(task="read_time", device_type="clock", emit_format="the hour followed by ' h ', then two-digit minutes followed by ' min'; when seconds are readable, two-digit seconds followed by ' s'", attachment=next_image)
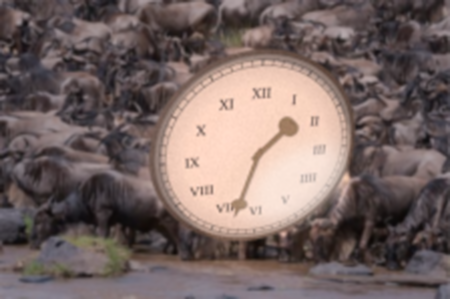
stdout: 1 h 33 min
